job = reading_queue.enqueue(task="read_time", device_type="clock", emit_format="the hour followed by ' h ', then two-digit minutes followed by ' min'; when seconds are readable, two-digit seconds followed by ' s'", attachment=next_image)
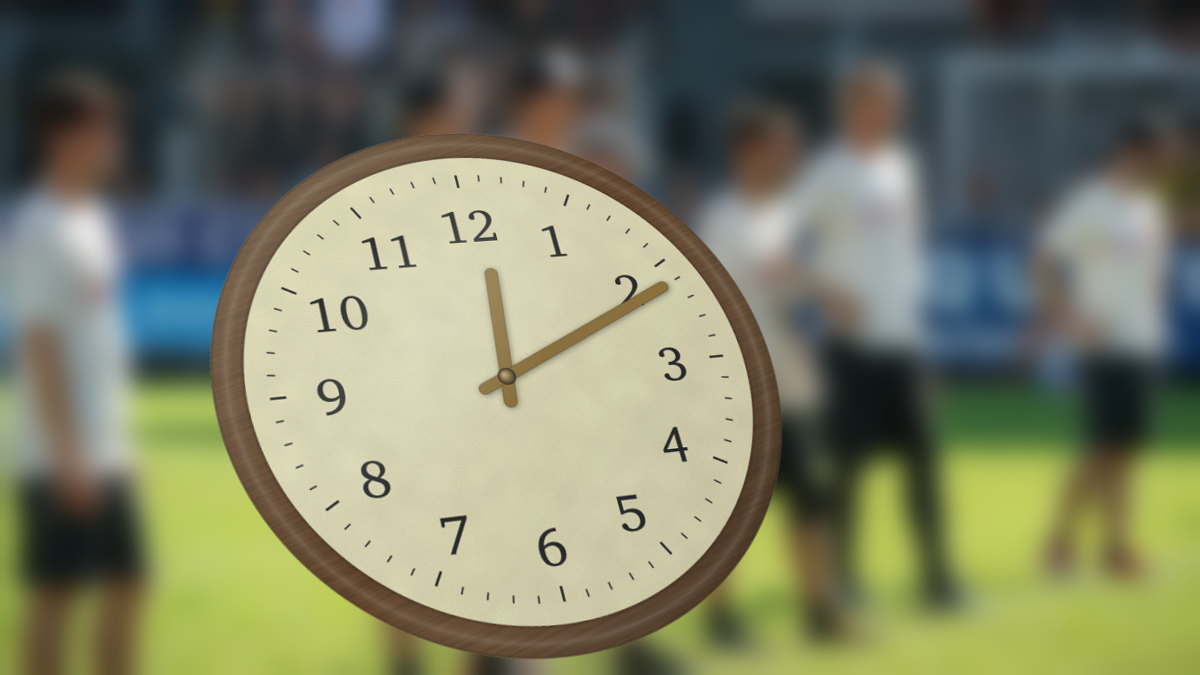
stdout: 12 h 11 min
